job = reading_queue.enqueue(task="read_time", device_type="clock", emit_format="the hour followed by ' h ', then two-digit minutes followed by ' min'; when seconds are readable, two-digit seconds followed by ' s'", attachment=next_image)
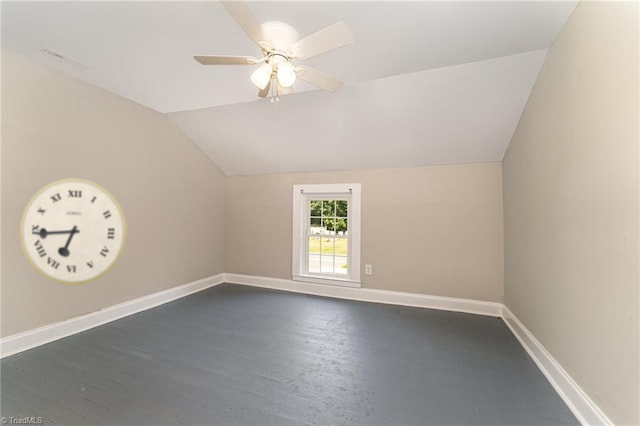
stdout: 6 h 44 min
